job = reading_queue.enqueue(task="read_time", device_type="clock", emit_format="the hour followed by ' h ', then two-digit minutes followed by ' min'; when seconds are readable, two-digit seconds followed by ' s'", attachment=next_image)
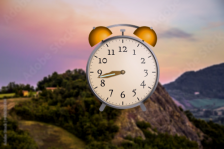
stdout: 8 h 43 min
